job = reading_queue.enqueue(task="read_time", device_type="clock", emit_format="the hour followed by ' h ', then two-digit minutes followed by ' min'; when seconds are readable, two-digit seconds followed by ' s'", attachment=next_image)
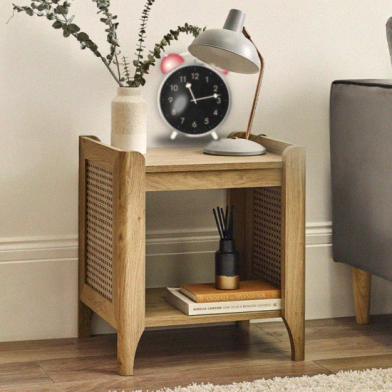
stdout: 11 h 13 min
